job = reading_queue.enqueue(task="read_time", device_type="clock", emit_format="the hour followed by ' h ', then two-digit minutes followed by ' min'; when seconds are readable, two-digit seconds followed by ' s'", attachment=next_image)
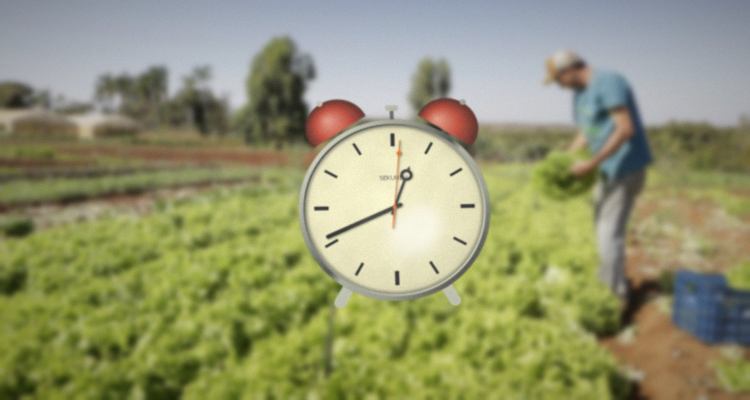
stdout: 12 h 41 min 01 s
